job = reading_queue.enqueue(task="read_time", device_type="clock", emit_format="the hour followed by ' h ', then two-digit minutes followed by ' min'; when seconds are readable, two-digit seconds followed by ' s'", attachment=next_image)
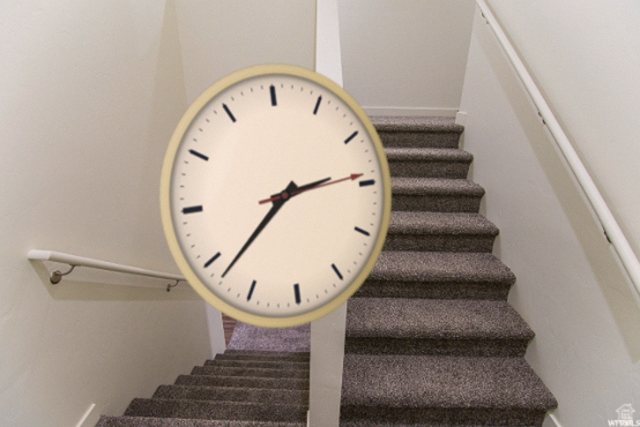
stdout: 2 h 38 min 14 s
